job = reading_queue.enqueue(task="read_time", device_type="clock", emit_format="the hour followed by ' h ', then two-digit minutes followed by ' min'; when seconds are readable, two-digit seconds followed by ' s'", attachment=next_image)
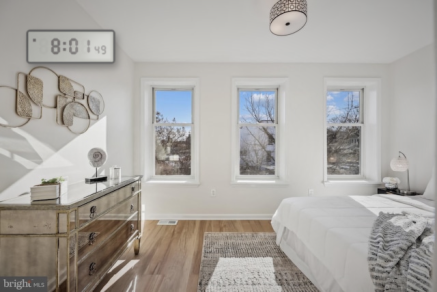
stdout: 8 h 01 min 49 s
